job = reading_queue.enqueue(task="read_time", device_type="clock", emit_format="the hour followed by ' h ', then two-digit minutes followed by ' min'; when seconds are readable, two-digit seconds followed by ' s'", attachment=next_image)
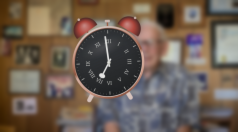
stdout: 6 h 59 min
